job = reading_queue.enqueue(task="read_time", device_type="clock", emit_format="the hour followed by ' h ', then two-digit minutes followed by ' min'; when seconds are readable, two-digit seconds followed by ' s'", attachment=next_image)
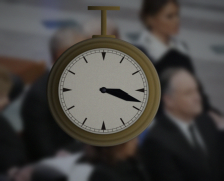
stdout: 3 h 18 min
